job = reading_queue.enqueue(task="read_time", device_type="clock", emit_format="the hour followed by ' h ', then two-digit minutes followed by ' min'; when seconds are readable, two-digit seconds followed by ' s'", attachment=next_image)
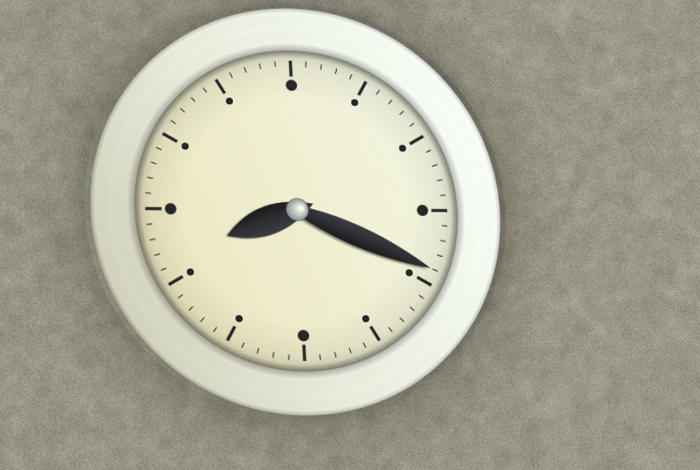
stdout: 8 h 19 min
